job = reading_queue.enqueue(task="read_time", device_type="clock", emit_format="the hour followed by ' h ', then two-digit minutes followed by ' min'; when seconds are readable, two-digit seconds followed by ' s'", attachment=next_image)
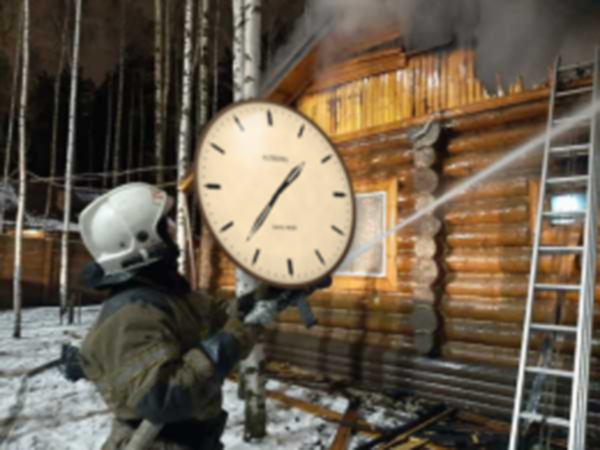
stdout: 1 h 37 min
